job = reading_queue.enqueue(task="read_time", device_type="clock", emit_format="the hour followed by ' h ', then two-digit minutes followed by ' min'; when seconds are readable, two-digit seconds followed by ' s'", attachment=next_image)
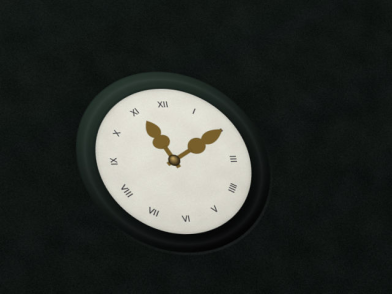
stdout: 11 h 10 min
